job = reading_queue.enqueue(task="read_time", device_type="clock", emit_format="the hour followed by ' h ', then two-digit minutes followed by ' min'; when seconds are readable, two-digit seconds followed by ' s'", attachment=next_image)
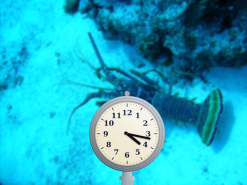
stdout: 4 h 17 min
